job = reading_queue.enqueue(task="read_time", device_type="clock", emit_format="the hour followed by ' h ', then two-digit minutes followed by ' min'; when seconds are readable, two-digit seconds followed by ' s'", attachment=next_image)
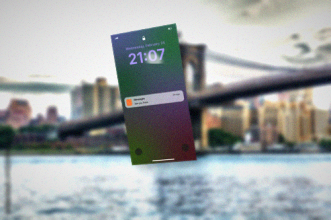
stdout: 21 h 07 min
